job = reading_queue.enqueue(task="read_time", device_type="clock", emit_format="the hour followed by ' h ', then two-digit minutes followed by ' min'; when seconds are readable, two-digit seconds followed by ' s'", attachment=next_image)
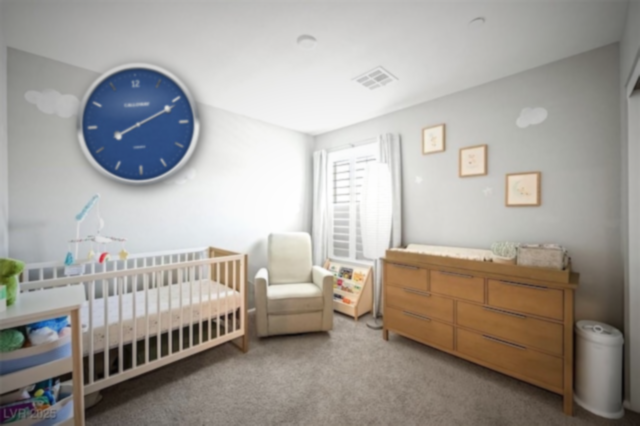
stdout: 8 h 11 min
